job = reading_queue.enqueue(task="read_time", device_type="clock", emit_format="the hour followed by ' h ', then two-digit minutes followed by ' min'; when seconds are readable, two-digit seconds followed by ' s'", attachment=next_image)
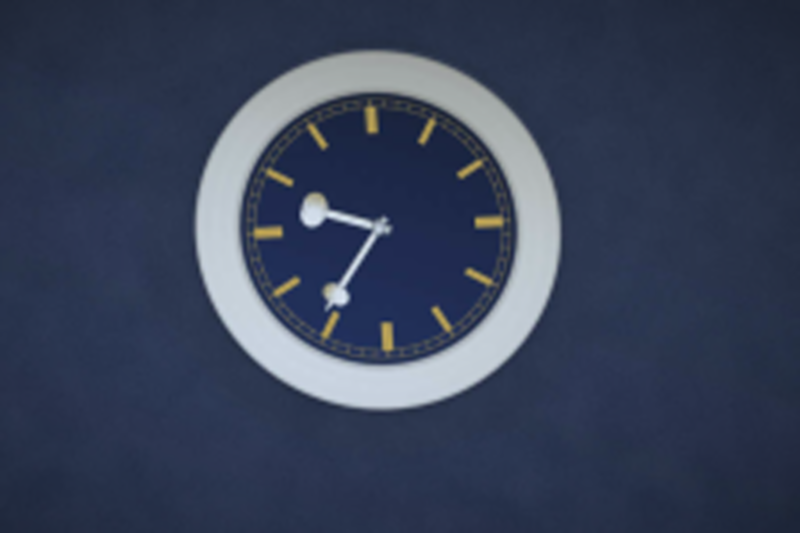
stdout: 9 h 36 min
